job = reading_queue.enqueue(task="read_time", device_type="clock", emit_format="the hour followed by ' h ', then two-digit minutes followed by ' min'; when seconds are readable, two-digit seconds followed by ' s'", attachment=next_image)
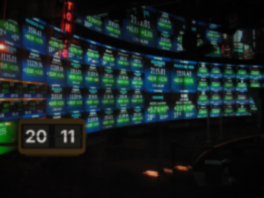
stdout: 20 h 11 min
